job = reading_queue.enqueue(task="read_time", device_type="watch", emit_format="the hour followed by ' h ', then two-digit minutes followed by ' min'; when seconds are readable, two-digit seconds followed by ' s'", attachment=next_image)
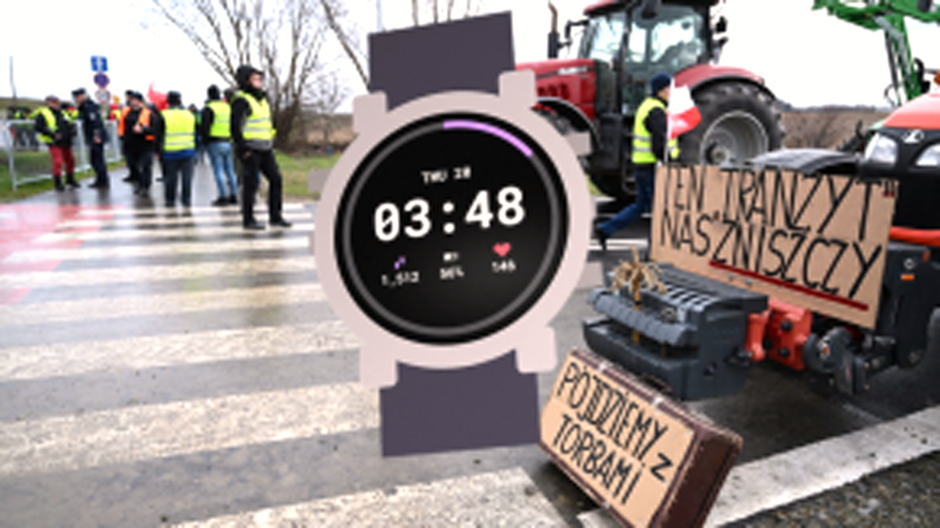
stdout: 3 h 48 min
